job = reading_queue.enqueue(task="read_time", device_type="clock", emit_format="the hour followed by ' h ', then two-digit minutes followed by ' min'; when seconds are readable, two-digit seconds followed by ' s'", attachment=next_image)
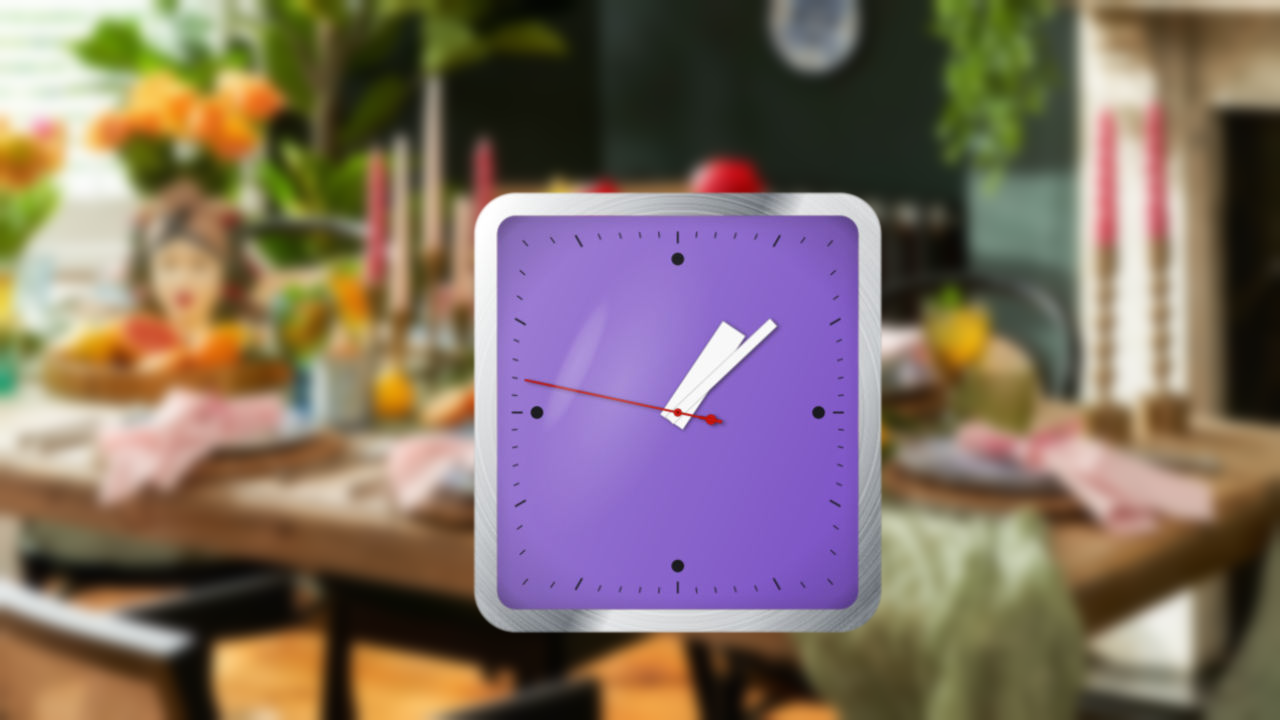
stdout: 1 h 07 min 47 s
